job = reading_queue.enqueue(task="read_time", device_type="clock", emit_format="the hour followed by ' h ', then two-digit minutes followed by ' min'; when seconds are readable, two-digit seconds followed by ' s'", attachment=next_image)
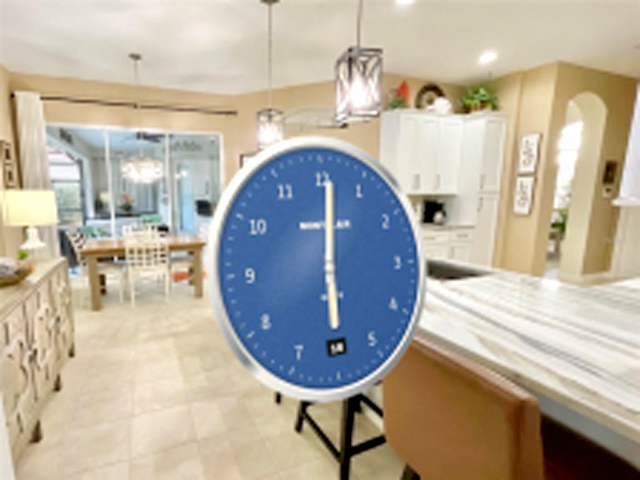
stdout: 6 h 01 min
